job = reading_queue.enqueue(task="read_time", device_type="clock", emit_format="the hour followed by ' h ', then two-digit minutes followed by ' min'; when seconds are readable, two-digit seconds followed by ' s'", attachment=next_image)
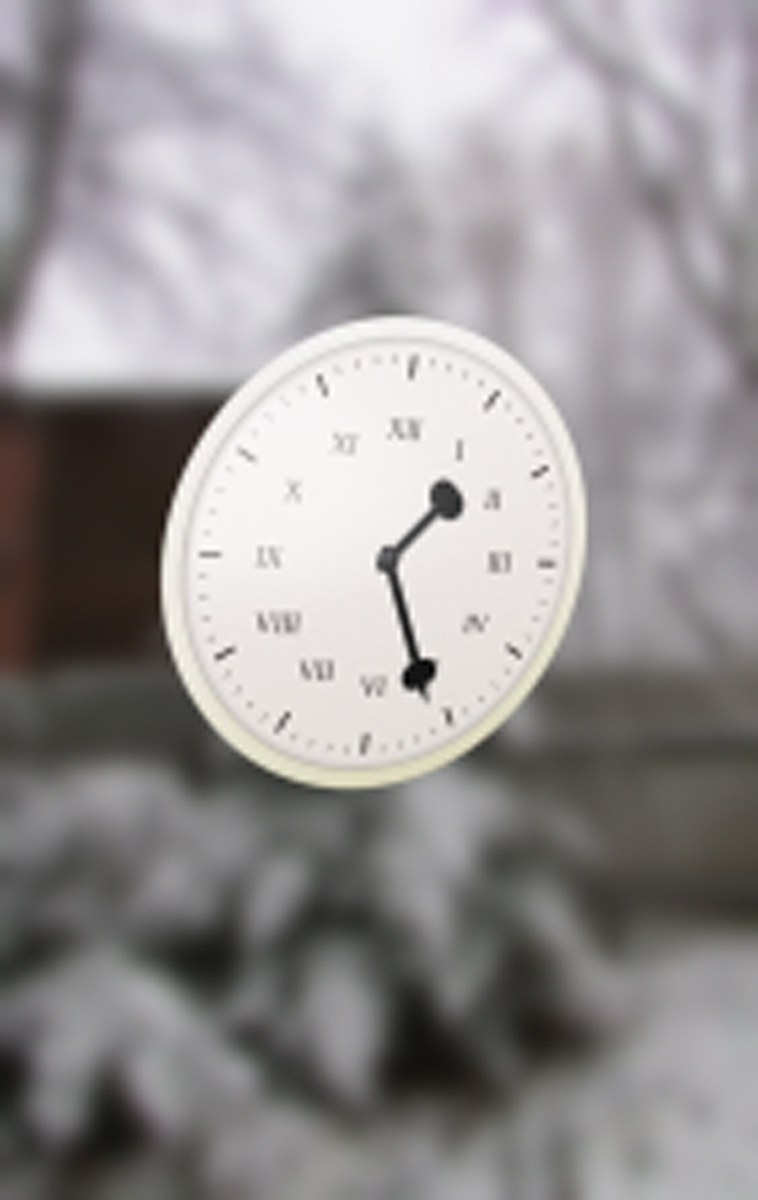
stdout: 1 h 26 min
